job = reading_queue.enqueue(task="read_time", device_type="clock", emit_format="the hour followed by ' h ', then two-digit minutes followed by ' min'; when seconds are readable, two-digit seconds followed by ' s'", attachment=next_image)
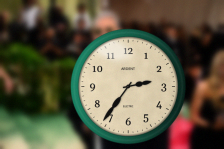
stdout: 2 h 36 min
